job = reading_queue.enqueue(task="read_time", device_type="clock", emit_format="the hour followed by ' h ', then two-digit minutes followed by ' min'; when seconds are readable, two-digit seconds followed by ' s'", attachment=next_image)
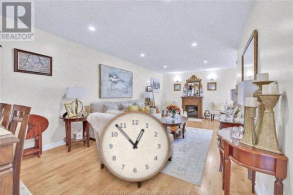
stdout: 12 h 53 min
